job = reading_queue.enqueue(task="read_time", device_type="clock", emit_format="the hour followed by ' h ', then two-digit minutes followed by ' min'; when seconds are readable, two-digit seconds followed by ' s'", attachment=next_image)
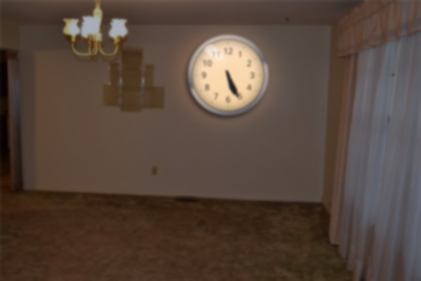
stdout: 5 h 26 min
